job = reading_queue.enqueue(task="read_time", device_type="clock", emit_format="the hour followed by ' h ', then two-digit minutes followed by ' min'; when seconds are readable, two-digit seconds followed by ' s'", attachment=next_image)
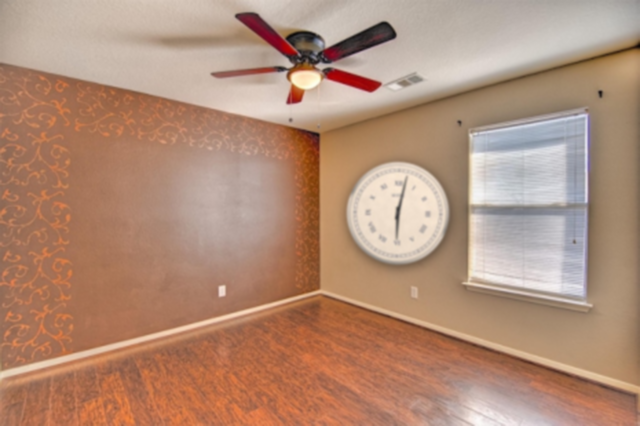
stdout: 6 h 02 min
